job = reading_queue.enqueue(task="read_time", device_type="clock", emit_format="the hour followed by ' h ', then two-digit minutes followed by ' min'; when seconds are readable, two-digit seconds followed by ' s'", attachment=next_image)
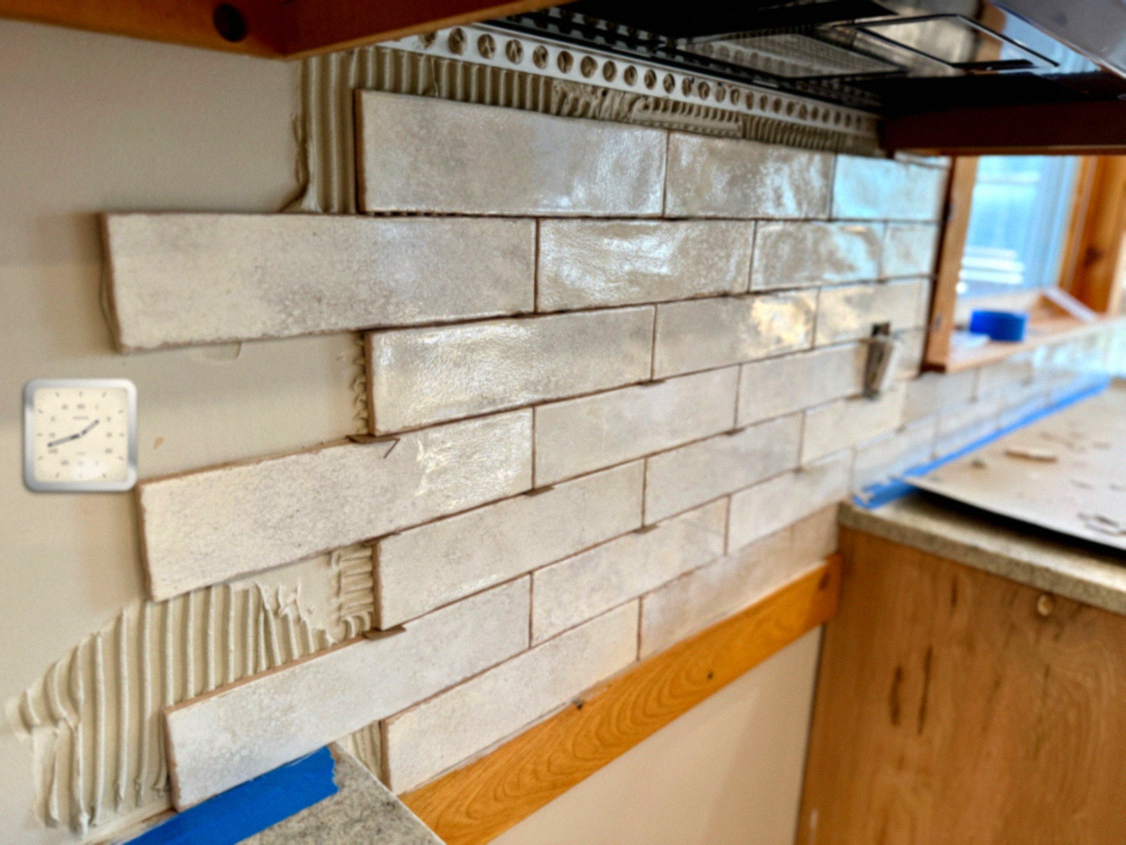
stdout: 1 h 42 min
